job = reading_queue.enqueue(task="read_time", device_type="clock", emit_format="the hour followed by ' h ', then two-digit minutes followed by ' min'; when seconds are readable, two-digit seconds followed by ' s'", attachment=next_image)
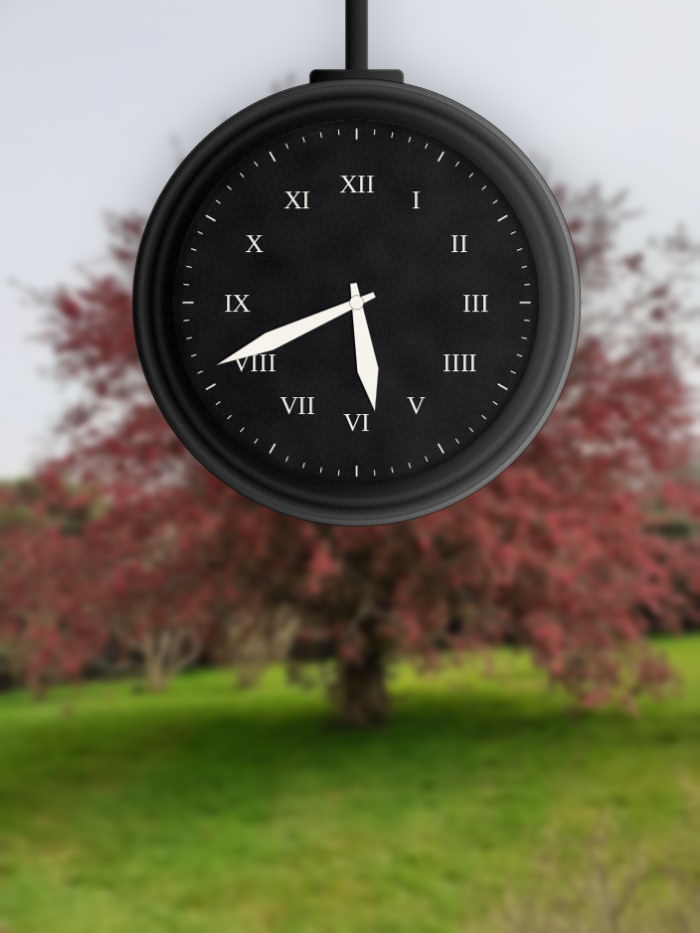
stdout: 5 h 41 min
